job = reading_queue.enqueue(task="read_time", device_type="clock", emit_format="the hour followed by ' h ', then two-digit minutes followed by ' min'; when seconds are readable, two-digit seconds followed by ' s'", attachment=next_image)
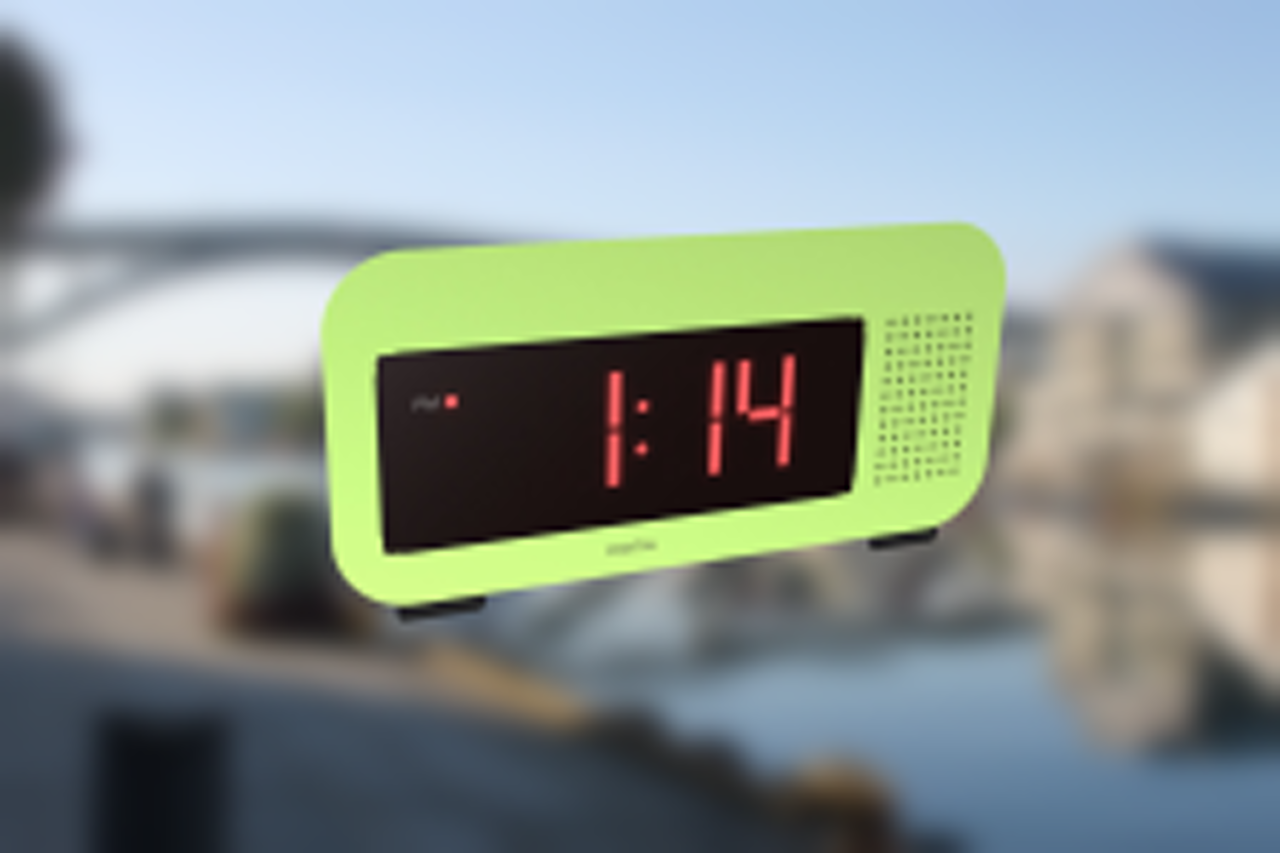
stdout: 1 h 14 min
